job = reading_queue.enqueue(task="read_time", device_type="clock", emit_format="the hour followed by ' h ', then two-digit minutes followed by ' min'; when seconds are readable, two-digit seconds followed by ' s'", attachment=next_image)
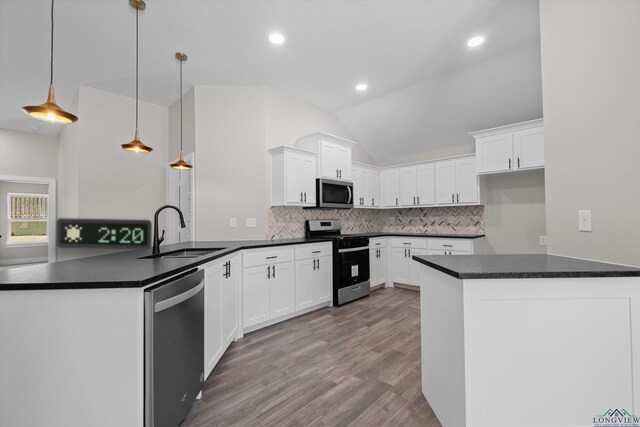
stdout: 2 h 20 min
